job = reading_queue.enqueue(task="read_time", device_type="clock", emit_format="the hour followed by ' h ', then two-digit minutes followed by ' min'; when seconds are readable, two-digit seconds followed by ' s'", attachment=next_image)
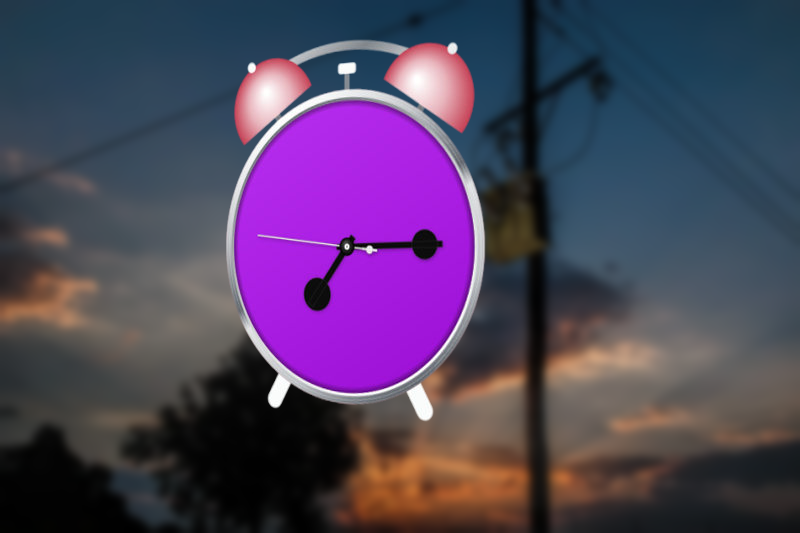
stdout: 7 h 14 min 46 s
